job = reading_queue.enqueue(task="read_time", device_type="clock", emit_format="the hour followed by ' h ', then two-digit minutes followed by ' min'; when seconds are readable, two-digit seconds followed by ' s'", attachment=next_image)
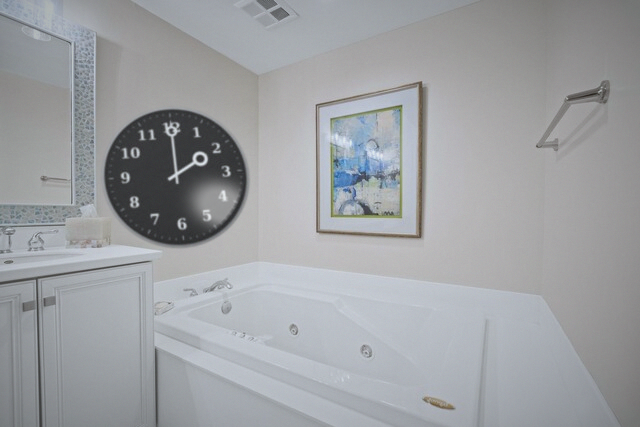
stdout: 2 h 00 min
